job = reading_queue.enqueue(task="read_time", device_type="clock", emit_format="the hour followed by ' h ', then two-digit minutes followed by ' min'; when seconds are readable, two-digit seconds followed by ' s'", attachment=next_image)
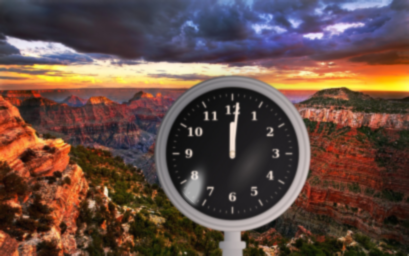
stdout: 12 h 01 min
